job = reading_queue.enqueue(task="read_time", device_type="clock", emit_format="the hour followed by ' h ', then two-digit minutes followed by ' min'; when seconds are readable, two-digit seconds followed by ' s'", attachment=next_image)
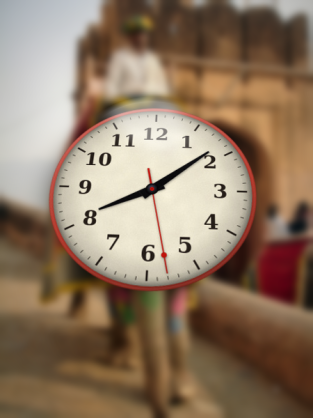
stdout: 8 h 08 min 28 s
